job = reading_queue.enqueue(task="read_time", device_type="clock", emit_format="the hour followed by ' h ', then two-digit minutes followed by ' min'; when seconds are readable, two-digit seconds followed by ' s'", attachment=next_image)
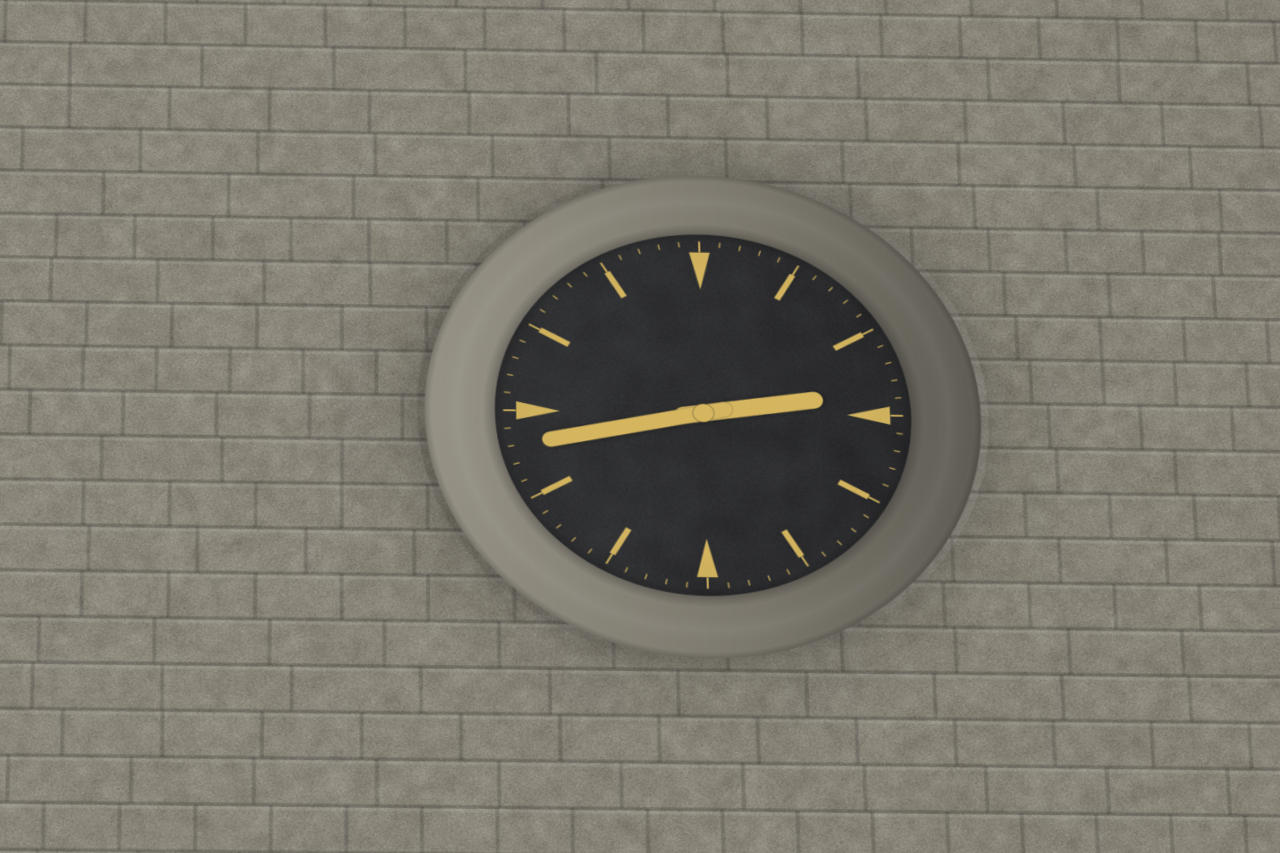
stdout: 2 h 43 min
